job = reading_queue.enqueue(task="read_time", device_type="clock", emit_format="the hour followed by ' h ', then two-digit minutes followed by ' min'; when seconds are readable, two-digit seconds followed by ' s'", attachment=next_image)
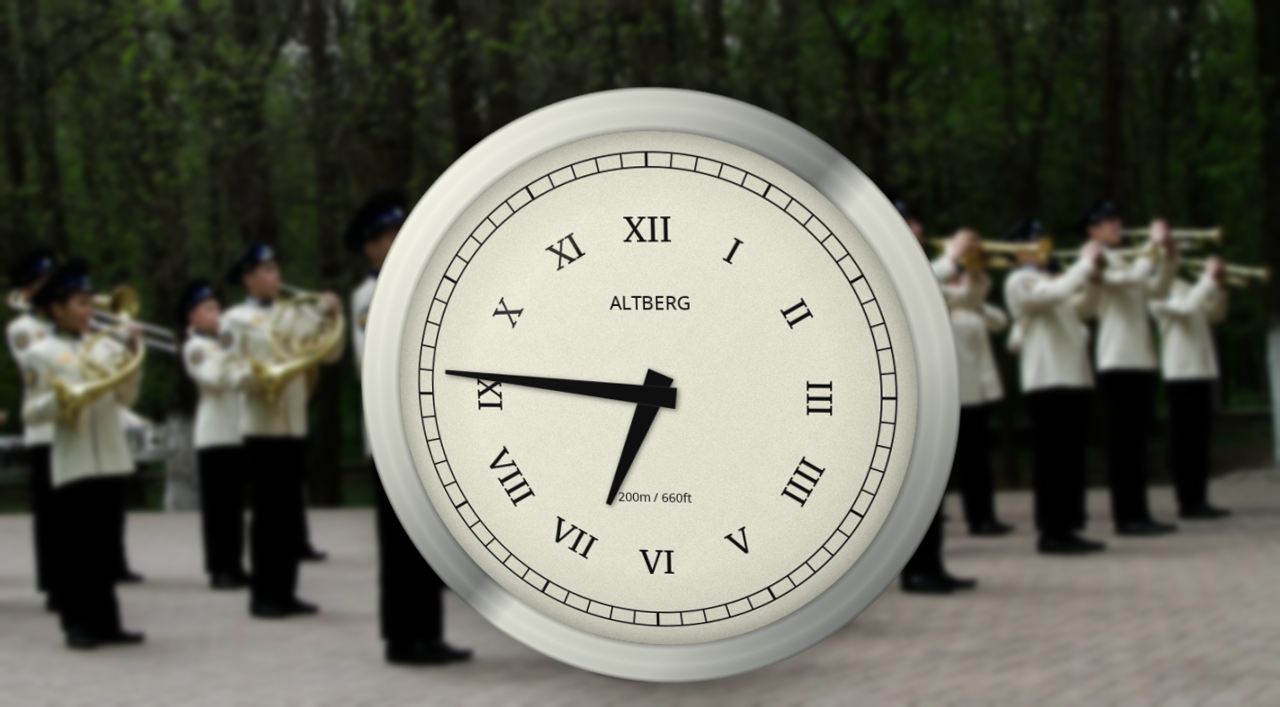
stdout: 6 h 46 min
